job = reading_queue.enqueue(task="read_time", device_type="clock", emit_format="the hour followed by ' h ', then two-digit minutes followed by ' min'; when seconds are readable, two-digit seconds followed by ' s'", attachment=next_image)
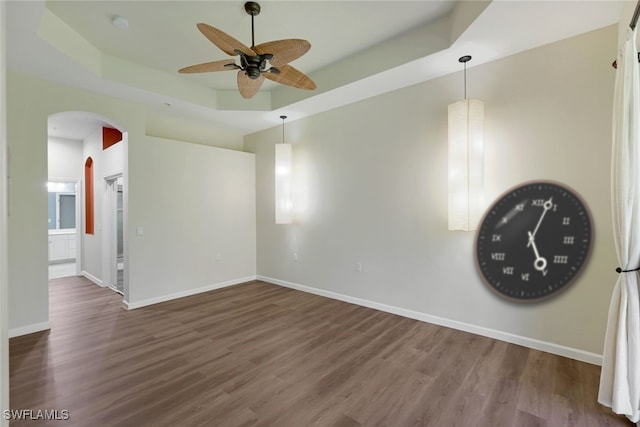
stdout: 5 h 03 min
